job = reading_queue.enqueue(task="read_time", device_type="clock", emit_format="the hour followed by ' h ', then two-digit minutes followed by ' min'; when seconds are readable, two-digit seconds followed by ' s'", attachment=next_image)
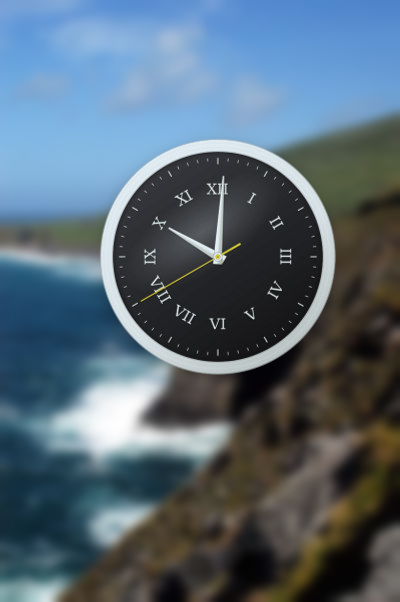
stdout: 10 h 00 min 40 s
